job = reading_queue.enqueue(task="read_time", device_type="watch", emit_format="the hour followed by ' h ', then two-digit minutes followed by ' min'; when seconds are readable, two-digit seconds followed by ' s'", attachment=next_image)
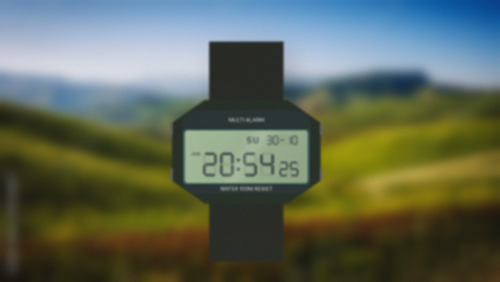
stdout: 20 h 54 min 25 s
